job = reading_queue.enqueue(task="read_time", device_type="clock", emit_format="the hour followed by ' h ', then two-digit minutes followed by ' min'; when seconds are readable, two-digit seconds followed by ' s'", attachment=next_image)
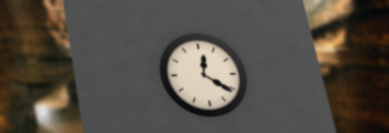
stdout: 12 h 21 min
